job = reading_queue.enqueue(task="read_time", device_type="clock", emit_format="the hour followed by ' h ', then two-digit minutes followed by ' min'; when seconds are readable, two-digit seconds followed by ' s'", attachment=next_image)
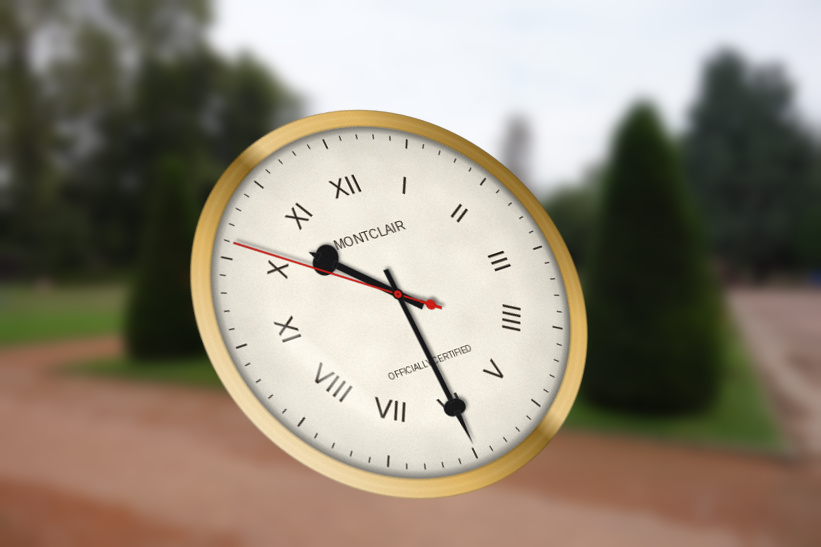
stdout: 10 h 29 min 51 s
